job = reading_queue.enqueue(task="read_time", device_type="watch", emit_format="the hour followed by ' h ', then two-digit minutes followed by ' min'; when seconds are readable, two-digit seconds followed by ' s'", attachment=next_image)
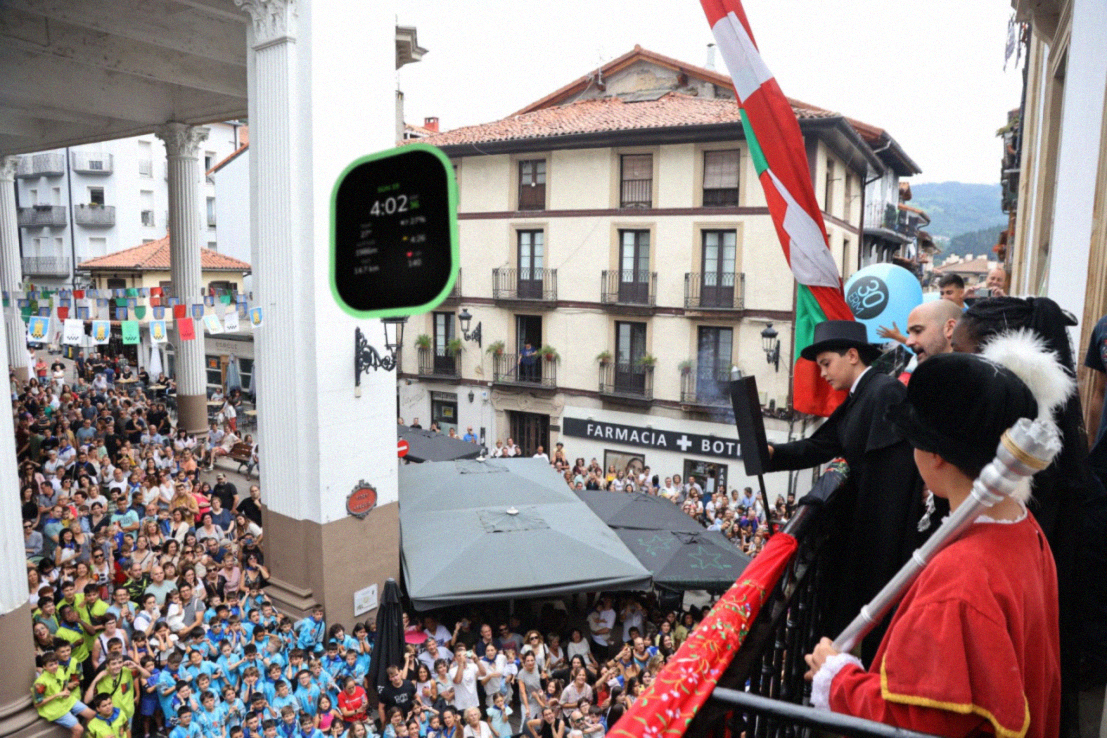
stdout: 4 h 02 min
